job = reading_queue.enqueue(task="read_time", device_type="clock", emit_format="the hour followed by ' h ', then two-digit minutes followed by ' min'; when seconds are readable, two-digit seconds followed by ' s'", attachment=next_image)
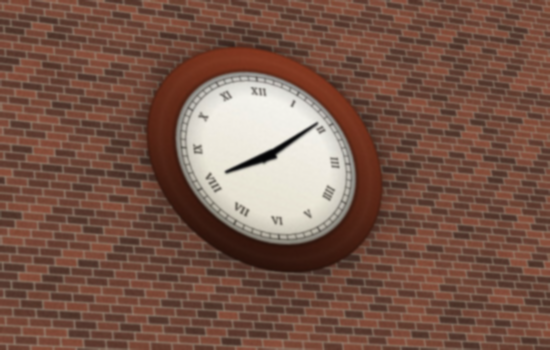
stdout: 8 h 09 min
